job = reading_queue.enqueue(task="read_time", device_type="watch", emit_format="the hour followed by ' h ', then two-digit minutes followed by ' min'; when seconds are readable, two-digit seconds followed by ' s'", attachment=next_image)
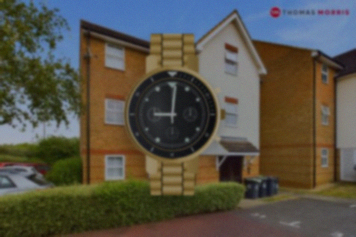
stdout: 9 h 01 min
